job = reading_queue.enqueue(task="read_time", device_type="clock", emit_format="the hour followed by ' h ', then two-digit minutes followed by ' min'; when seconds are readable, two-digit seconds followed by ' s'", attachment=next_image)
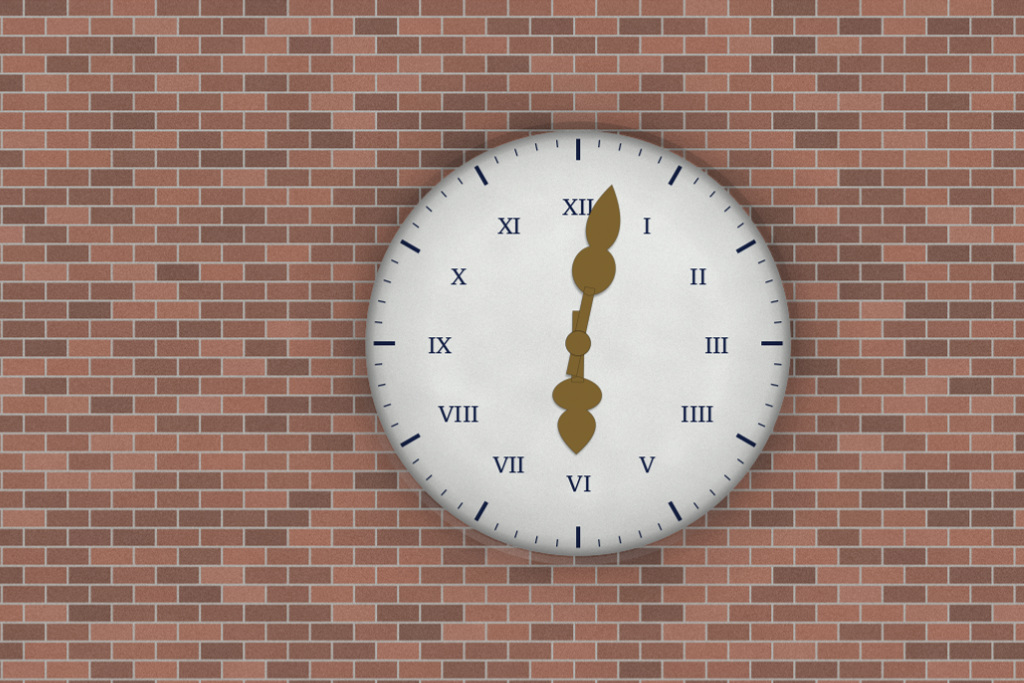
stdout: 6 h 02 min
